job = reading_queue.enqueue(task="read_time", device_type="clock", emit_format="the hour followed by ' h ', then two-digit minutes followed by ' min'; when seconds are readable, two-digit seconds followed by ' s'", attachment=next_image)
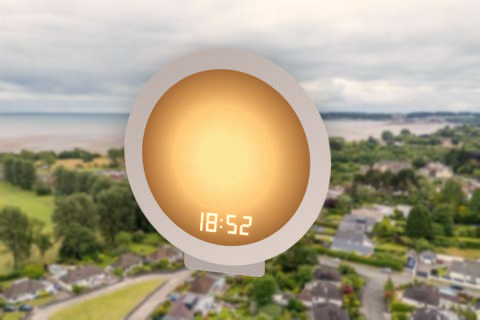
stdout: 18 h 52 min
